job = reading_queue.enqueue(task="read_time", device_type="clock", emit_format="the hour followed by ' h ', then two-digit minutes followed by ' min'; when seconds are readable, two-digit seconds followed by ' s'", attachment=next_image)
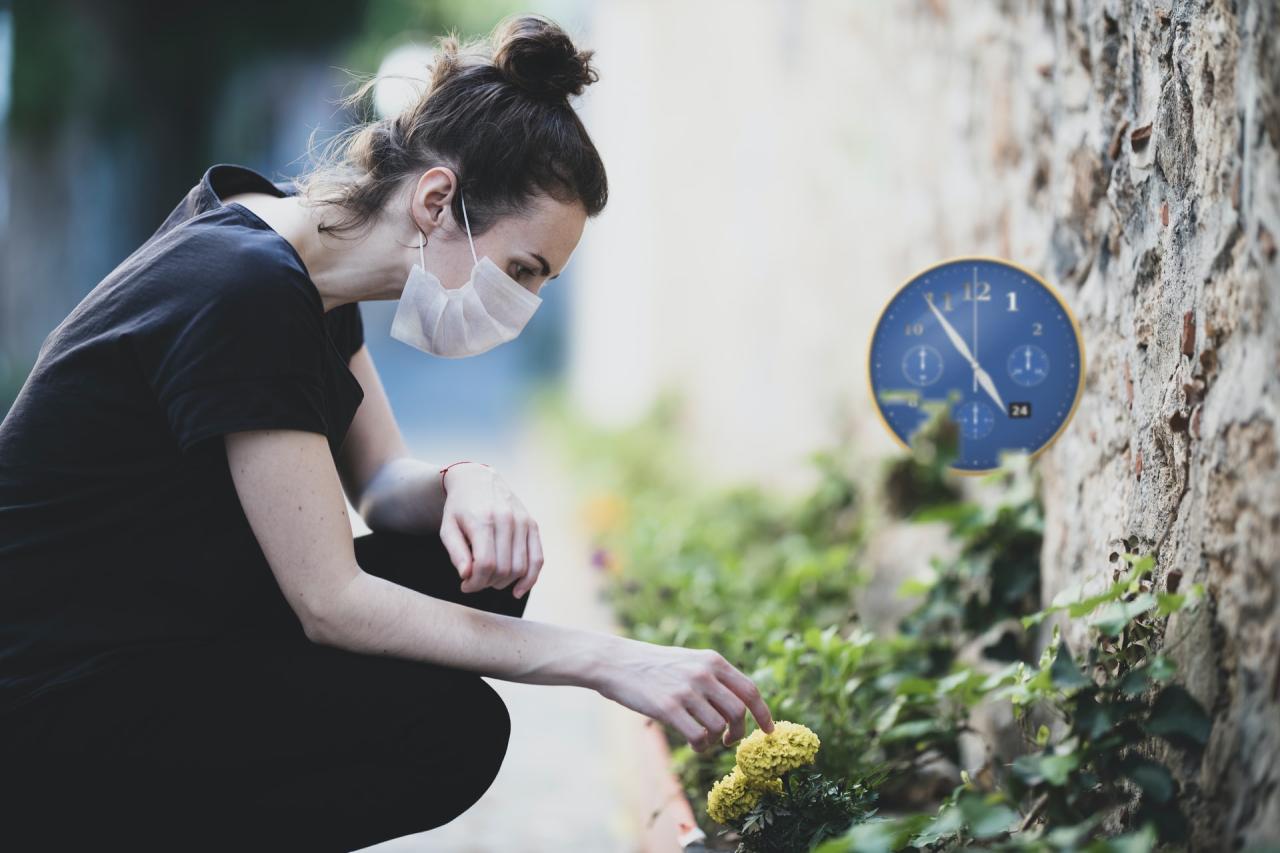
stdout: 4 h 54 min
